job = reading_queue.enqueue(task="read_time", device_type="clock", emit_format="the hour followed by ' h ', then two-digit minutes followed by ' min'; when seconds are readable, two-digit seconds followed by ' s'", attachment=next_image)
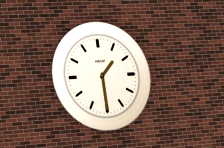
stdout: 1 h 30 min
